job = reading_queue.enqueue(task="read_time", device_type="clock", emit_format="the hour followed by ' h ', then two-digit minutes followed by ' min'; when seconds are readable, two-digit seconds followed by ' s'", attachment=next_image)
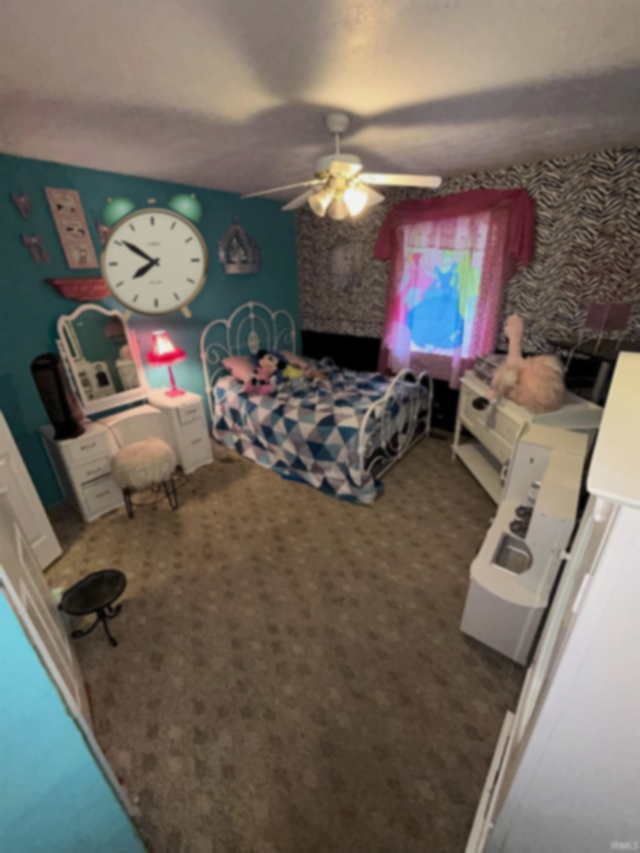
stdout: 7 h 51 min
